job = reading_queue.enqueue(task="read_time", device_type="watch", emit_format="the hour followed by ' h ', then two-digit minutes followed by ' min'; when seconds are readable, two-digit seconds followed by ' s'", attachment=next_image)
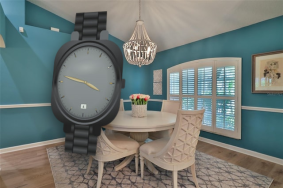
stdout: 3 h 47 min
